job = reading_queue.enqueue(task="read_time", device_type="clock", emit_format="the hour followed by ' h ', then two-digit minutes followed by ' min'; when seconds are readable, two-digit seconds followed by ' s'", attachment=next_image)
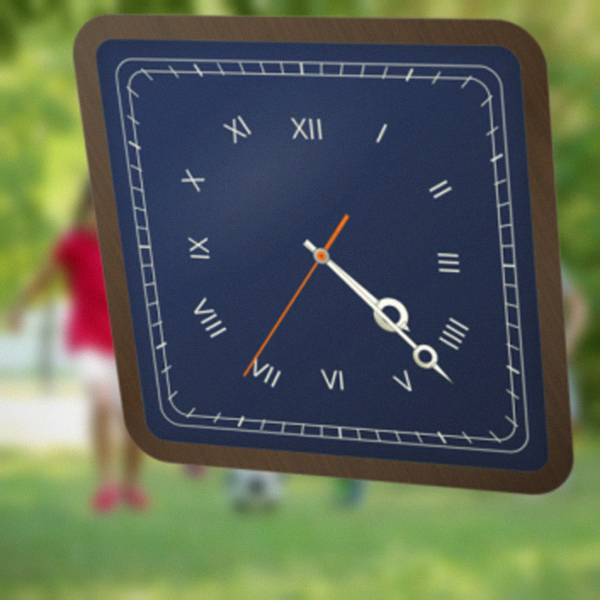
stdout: 4 h 22 min 36 s
